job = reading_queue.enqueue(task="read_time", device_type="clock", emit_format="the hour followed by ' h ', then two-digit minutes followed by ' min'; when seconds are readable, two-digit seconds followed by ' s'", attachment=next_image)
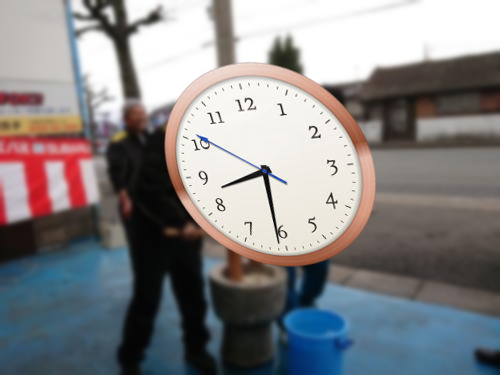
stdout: 8 h 30 min 51 s
